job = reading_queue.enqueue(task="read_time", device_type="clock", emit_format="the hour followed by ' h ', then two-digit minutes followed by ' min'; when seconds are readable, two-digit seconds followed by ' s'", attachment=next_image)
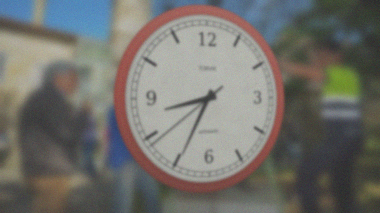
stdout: 8 h 34 min 39 s
